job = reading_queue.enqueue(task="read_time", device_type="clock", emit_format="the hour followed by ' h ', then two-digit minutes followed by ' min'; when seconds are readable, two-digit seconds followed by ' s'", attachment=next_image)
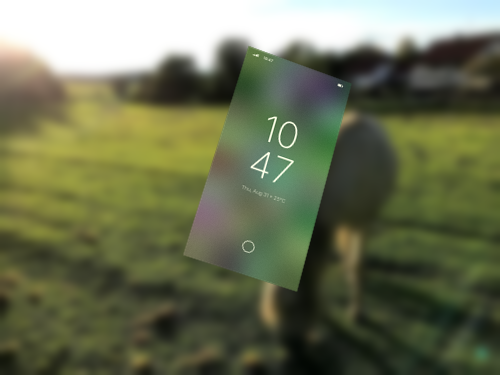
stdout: 10 h 47 min
